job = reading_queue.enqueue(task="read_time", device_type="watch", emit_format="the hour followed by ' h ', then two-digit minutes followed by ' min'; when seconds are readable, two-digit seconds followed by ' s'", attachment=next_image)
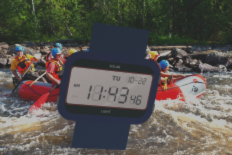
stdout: 11 h 43 min 46 s
